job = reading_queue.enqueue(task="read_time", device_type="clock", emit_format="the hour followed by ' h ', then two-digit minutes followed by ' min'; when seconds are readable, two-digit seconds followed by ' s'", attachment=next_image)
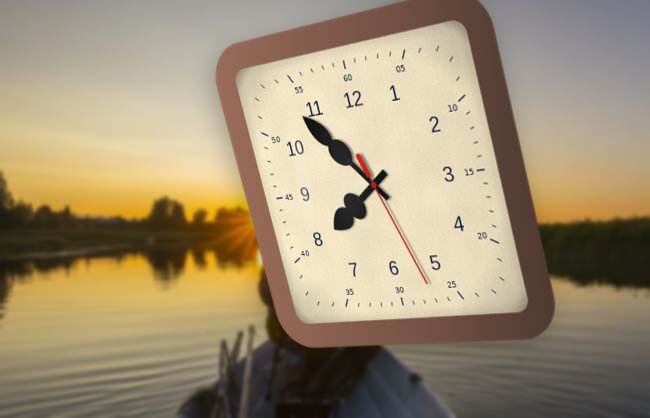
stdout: 7 h 53 min 27 s
